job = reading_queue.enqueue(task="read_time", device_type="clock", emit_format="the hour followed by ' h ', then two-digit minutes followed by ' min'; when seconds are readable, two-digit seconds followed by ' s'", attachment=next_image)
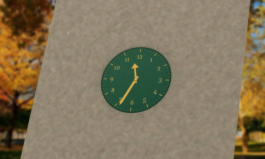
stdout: 11 h 34 min
